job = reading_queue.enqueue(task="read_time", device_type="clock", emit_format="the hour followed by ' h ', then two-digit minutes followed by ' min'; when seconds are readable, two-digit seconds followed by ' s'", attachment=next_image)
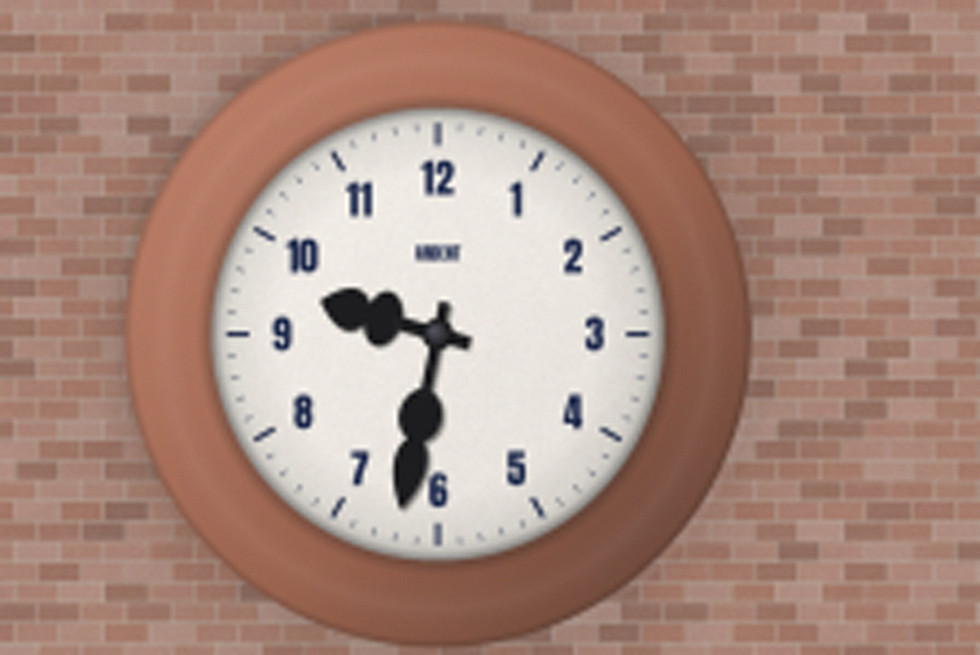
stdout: 9 h 32 min
